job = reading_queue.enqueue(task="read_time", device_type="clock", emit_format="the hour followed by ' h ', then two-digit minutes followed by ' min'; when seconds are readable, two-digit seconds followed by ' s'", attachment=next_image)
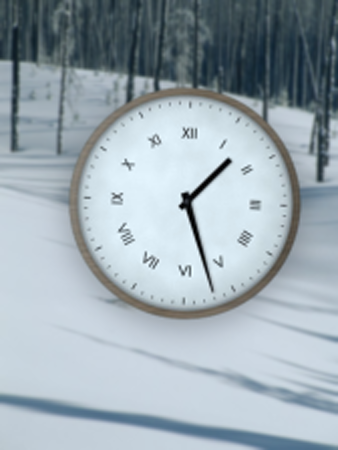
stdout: 1 h 27 min
